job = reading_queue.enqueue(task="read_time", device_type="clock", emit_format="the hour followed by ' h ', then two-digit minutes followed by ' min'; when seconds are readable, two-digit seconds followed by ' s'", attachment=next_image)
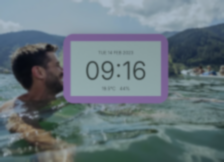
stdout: 9 h 16 min
